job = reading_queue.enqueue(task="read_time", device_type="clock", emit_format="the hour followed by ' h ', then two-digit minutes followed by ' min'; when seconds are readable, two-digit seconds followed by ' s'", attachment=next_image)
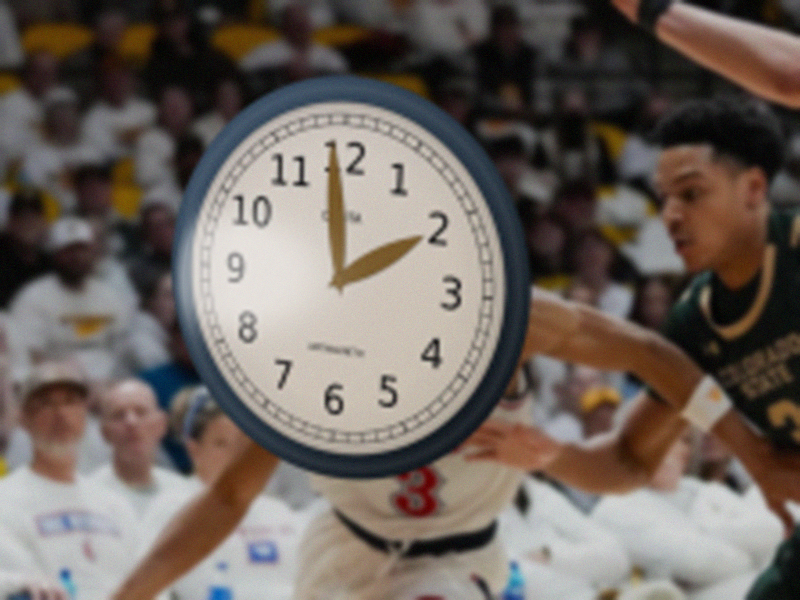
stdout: 1 h 59 min
